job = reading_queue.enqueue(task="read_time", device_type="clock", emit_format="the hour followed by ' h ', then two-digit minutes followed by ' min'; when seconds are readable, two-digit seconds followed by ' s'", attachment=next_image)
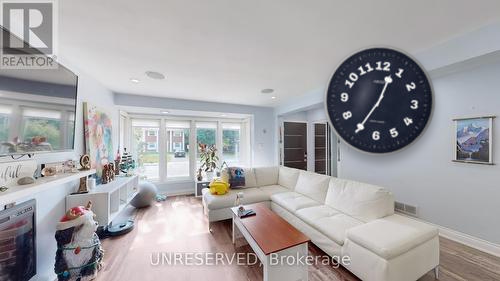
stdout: 12 h 35 min
